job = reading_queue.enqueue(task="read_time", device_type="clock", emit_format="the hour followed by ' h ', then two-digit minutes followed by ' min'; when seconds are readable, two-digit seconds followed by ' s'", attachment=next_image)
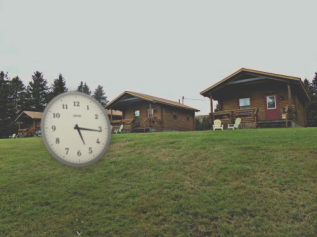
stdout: 5 h 16 min
